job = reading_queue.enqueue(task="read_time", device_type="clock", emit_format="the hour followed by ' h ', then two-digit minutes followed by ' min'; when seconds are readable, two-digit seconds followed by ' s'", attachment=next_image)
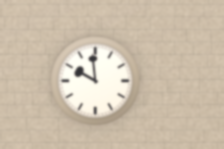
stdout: 9 h 59 min
